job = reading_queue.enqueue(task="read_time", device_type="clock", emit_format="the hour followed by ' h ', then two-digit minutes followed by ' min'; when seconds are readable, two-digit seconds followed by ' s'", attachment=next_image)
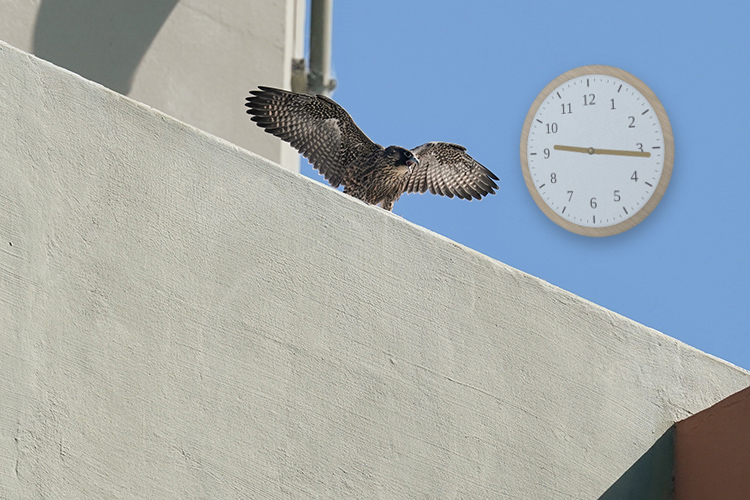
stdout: 9 h 16 min
